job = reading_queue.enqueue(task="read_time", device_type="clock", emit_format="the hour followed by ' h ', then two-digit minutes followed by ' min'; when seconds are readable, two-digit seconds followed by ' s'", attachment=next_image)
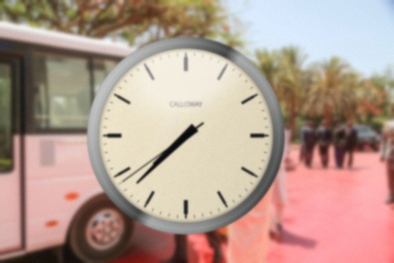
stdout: 7 h 37 min 39 s
